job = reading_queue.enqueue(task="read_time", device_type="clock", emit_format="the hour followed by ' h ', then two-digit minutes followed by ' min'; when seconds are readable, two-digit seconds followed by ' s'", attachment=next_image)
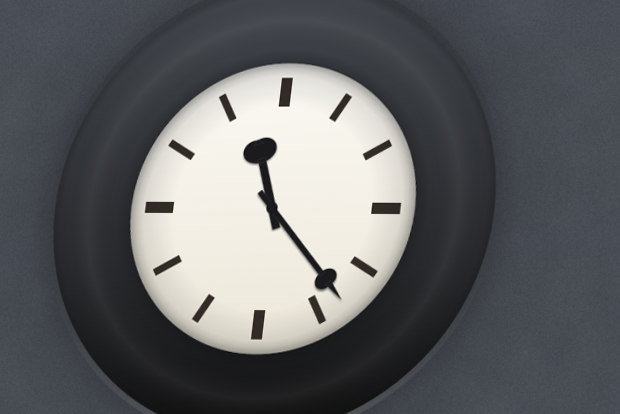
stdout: 11 h 23 min
